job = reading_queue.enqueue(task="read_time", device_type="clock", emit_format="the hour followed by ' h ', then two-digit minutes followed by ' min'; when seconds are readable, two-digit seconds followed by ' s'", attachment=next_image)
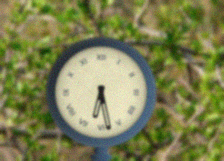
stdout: 6 h 28 min
